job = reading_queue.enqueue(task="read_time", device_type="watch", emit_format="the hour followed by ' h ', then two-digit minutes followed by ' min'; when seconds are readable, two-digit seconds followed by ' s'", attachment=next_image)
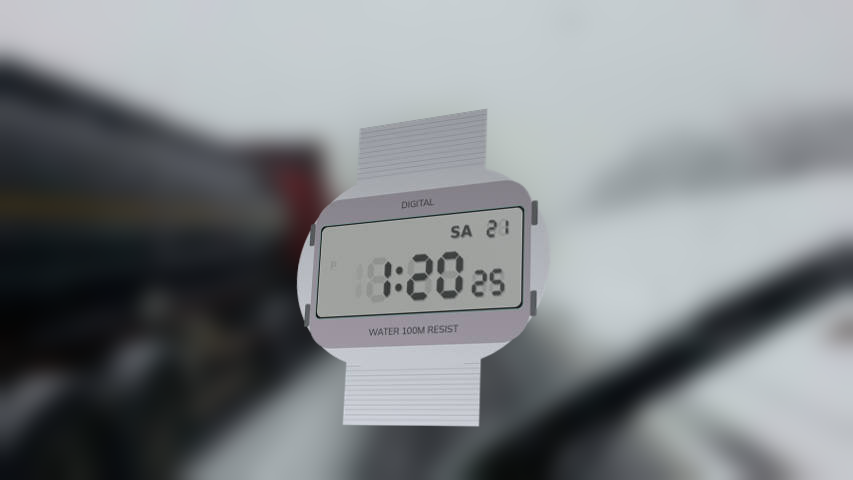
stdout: 1 h 20 min 25 s
